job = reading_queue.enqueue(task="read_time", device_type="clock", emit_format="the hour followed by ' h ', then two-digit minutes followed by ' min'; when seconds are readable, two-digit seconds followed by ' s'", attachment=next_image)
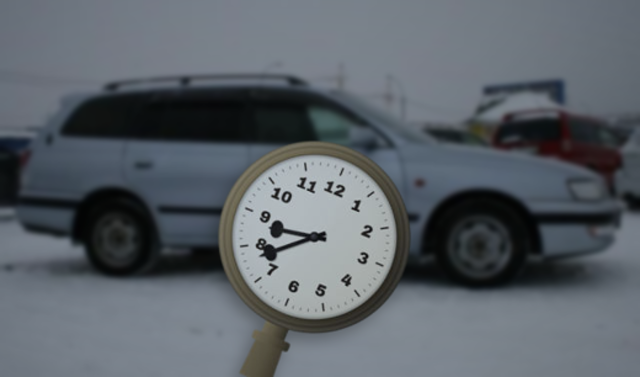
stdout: 8 h 38 min
